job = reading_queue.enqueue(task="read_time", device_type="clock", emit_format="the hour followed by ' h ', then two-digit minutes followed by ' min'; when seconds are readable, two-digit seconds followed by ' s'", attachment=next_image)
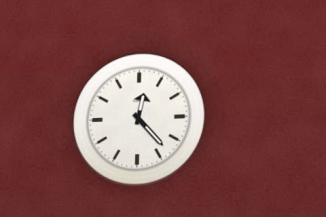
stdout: 12 h 23 min
